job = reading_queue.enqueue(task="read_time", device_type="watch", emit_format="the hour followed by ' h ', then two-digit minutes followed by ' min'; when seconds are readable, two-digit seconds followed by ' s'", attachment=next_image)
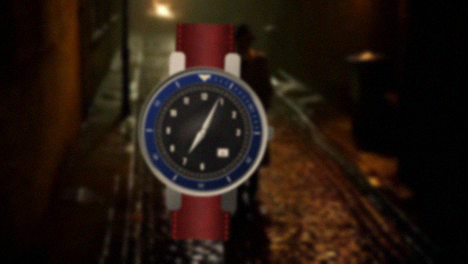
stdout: 7 h 04 min
